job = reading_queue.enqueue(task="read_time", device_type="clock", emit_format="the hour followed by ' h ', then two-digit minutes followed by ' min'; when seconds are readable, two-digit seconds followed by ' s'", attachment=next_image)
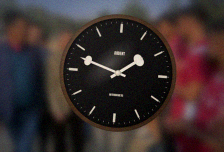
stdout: 1 h 48 min
